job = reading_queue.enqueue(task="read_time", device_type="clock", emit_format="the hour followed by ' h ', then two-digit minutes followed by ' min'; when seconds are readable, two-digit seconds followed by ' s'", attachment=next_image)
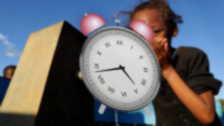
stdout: 4 h 43 min
